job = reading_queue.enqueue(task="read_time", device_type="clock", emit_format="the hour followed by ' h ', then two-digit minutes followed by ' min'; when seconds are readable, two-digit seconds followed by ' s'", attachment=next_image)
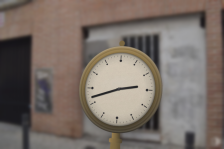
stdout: 2 h 42 min
